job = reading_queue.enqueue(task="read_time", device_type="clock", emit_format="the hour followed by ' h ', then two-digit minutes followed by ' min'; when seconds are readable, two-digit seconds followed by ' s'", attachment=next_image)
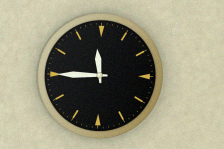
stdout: 11 h 45 min
